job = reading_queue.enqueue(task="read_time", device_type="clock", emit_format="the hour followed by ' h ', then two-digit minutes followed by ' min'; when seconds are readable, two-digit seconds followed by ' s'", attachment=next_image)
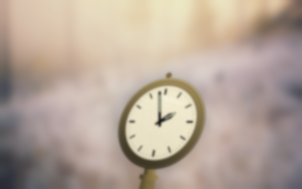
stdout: 1 h 58 min
